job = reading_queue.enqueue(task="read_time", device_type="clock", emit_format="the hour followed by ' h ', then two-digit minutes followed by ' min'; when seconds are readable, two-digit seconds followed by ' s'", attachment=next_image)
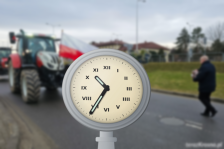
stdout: 10 h 35 min
